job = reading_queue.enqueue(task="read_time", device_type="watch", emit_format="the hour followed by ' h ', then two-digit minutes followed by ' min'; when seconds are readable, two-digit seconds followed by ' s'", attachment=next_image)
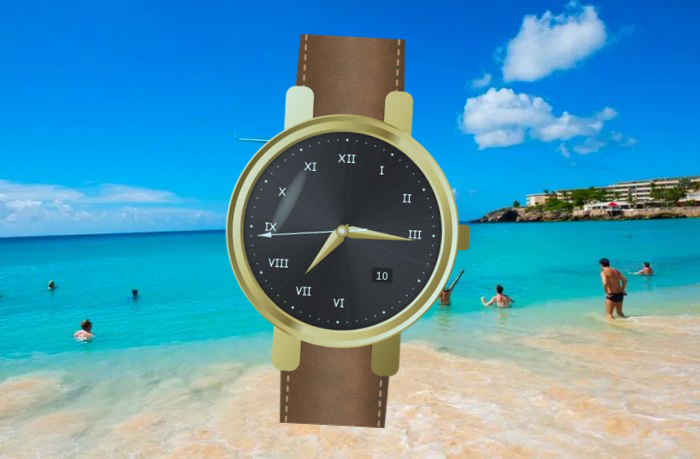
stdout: 7 h 15 min 44 s
